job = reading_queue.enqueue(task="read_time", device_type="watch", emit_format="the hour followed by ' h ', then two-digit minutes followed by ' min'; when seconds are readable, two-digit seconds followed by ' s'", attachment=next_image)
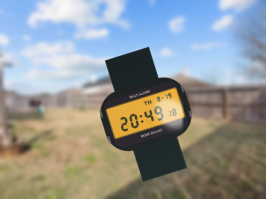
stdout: 20 h 49 min 18 s
